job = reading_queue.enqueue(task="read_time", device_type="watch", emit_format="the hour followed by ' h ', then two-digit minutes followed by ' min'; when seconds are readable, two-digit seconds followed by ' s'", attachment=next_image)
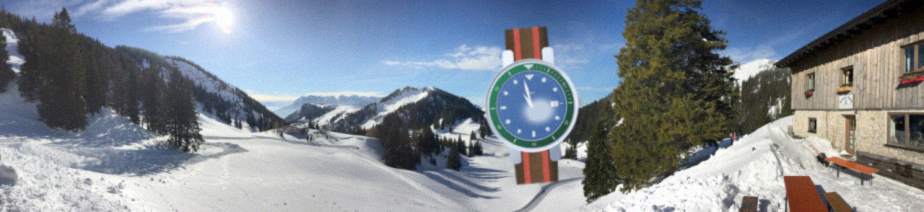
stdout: 10 h 58 min
